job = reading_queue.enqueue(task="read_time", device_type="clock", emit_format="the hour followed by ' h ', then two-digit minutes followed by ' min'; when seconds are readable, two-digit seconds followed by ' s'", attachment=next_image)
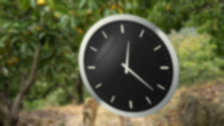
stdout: 12 h 22 min
